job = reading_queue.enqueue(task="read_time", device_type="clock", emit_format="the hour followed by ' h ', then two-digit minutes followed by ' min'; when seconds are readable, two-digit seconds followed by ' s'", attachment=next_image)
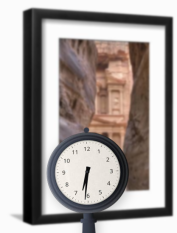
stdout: 6 h 31 min
